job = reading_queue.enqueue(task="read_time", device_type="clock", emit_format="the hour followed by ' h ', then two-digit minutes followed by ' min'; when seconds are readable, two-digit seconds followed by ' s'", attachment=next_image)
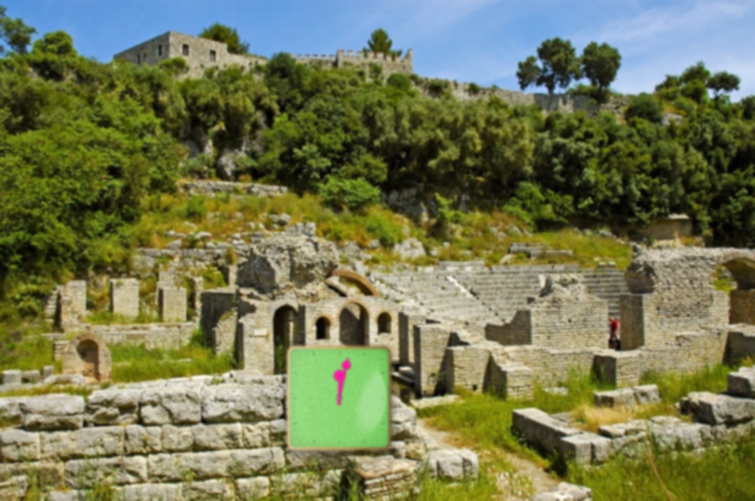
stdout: 12 h 02 min
